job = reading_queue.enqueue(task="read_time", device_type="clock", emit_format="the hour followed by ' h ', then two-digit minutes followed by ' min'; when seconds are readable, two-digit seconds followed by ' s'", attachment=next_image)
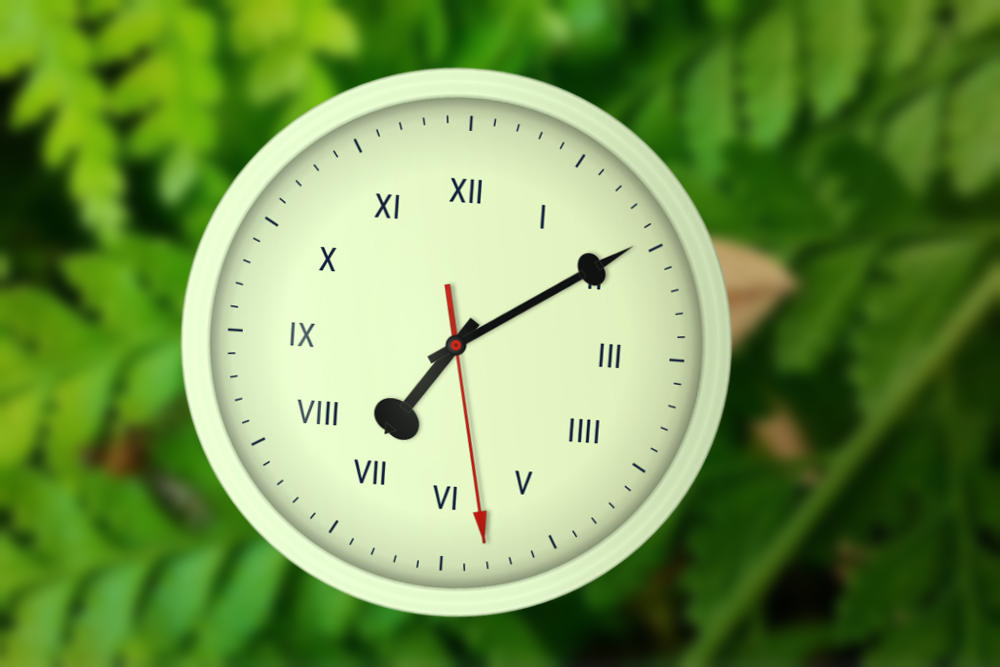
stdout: 7 h 09 min 28 s
